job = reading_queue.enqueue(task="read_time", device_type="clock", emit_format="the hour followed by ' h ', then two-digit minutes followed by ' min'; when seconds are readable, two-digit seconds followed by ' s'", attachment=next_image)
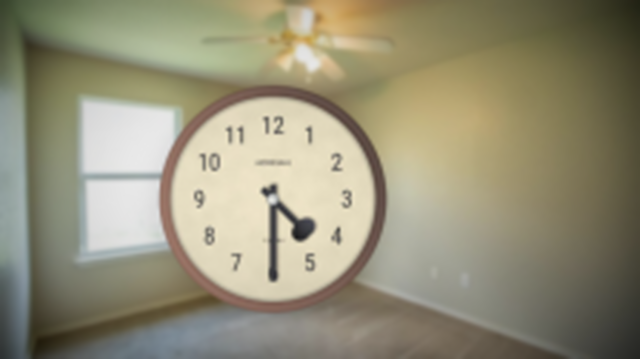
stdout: 4 h 30 min
